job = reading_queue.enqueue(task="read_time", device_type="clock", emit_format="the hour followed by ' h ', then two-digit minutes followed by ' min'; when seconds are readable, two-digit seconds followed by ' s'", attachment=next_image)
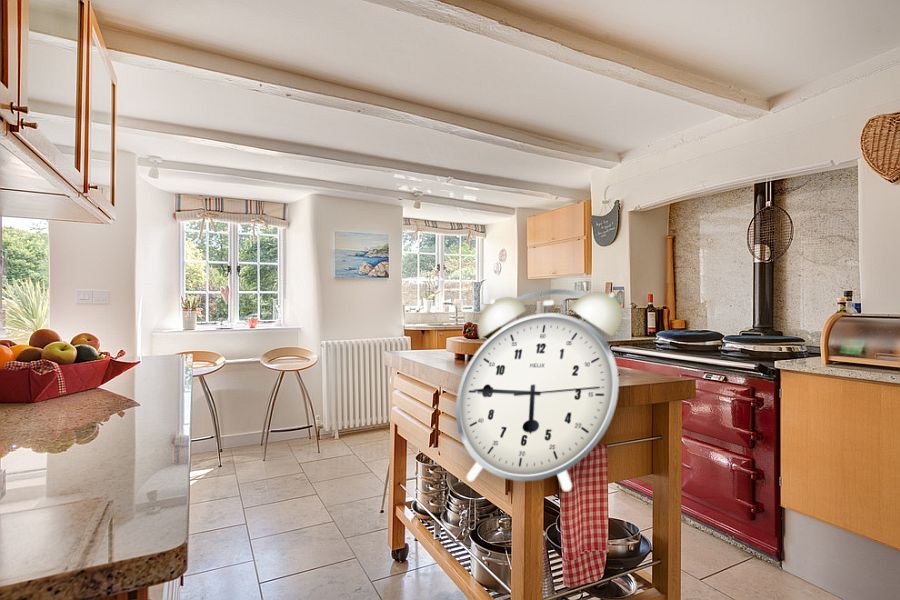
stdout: 5 h 45 min 14 s
